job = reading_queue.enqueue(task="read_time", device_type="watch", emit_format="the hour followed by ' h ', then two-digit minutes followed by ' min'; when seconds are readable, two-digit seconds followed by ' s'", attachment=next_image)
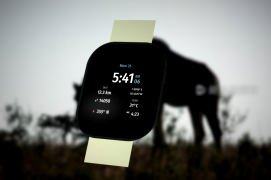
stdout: 5 h 41 min
